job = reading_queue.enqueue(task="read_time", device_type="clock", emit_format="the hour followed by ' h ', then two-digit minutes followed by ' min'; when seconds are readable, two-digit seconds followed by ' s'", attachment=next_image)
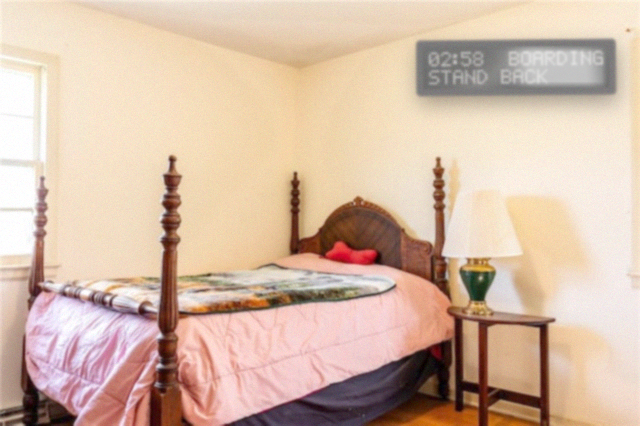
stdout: 2 h 58 min
